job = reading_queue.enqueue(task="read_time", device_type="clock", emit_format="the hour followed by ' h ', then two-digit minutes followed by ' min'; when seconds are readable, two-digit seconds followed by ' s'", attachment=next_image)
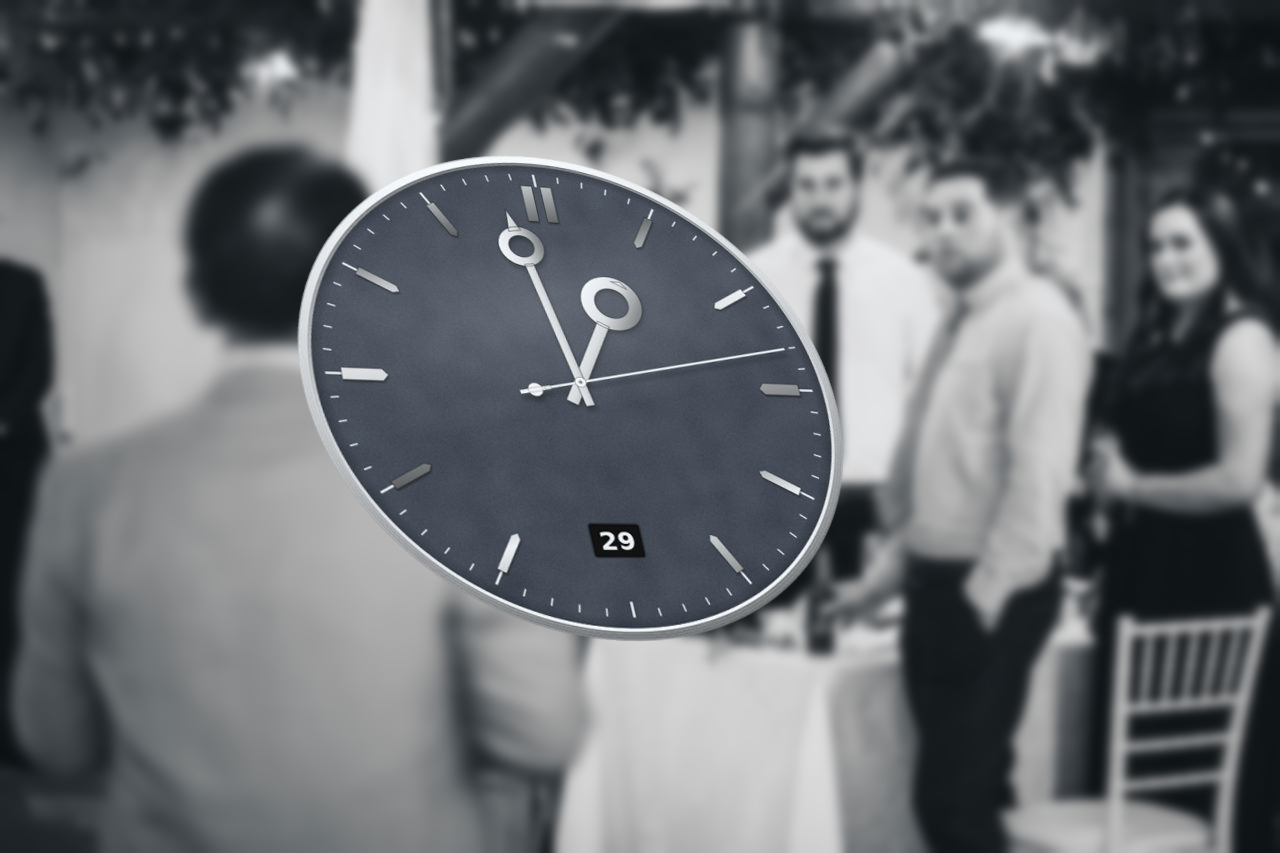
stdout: 12 h 58 min 13 s
